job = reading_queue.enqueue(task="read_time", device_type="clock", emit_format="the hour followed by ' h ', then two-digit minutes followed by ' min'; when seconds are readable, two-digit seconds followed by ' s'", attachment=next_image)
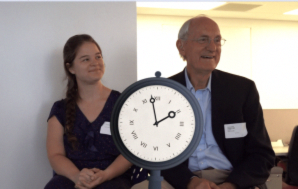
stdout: 1 h 58 min
